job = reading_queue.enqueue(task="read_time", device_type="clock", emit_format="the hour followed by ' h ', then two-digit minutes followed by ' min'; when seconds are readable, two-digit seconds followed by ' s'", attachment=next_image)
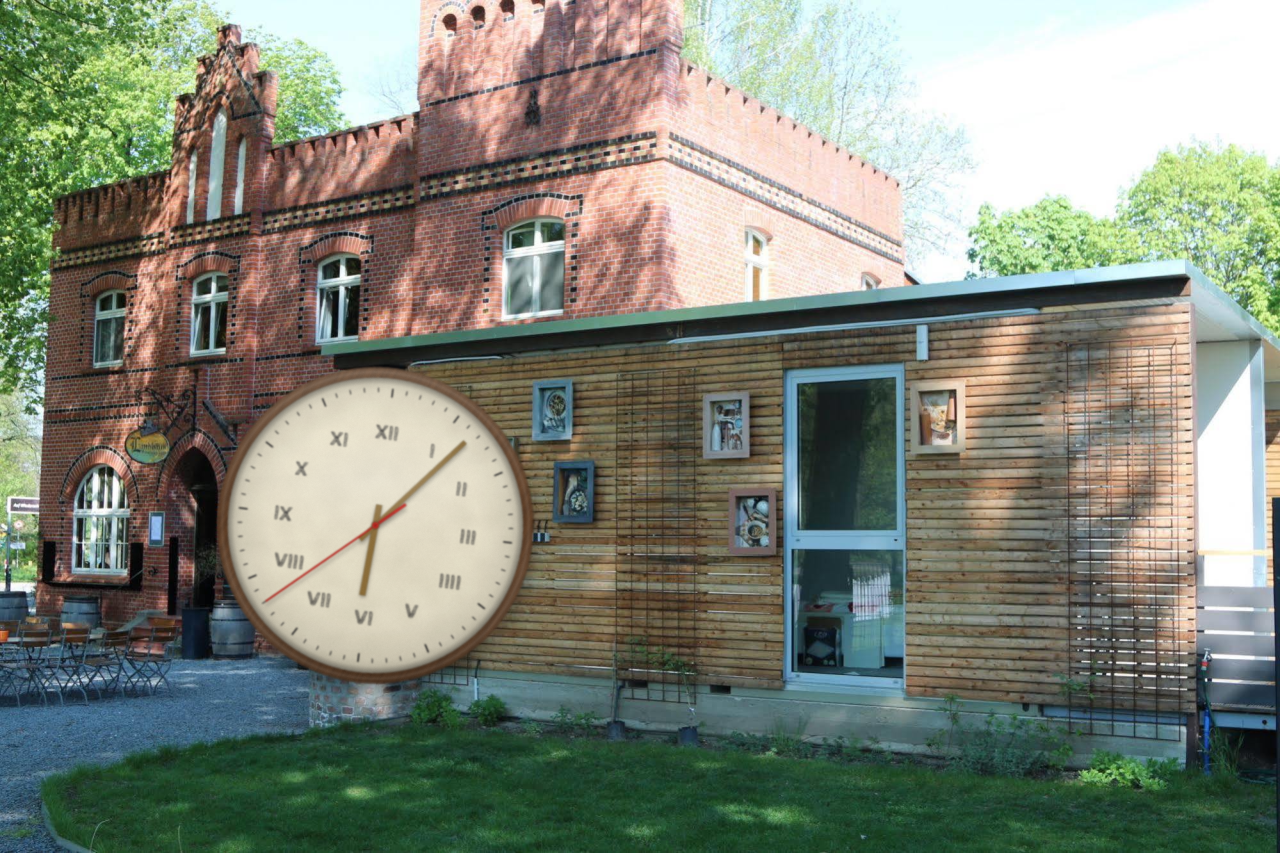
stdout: 6 h 06 min 38 s
